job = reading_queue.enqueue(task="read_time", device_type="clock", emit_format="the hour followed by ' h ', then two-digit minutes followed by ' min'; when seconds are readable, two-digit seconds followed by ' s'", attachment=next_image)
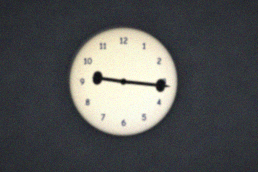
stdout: 9 h 16 min
